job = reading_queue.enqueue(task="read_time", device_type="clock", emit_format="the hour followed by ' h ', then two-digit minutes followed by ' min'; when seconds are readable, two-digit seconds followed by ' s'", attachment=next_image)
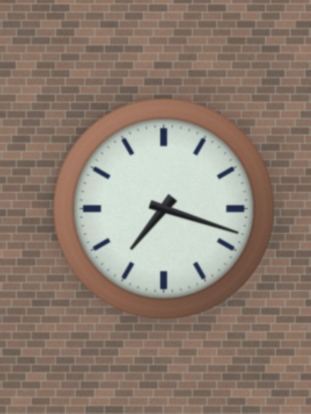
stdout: 7 h 18 min
